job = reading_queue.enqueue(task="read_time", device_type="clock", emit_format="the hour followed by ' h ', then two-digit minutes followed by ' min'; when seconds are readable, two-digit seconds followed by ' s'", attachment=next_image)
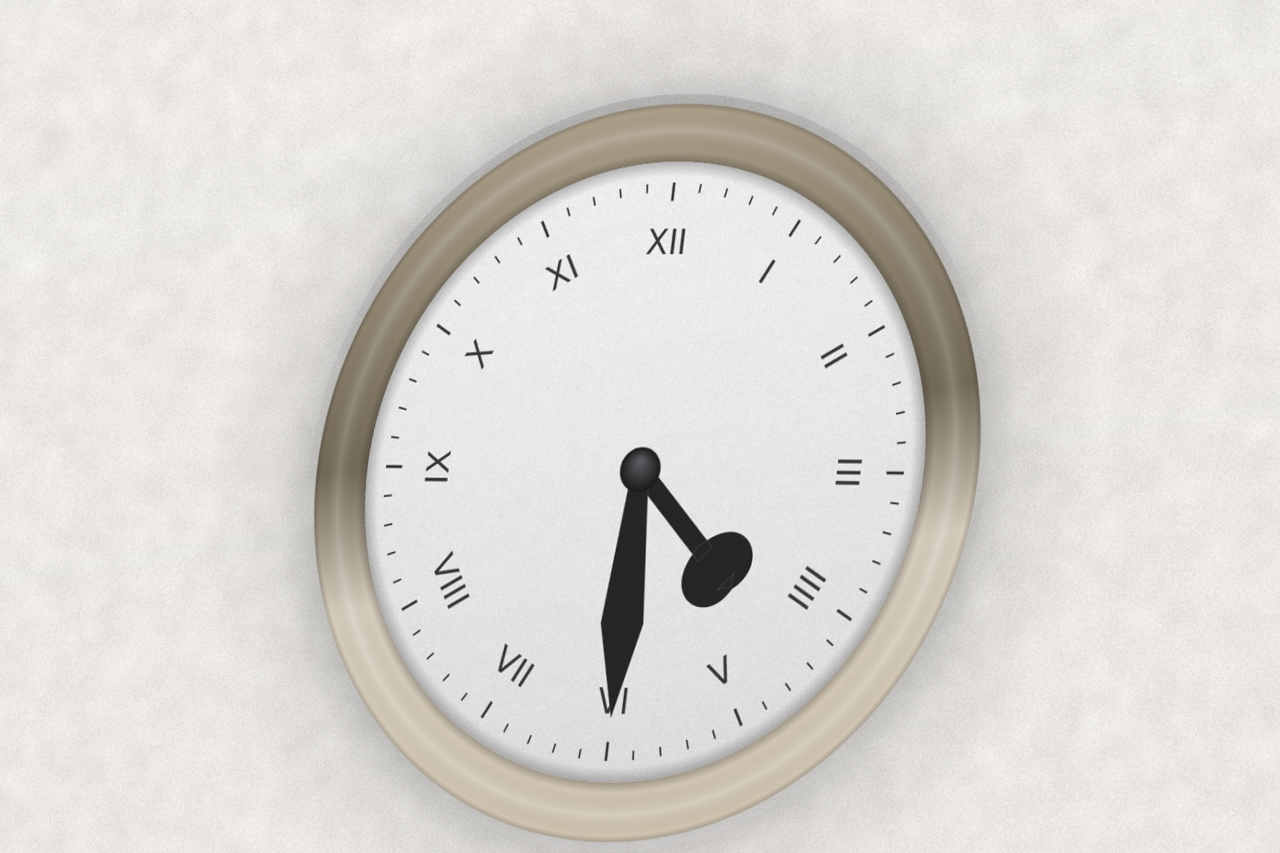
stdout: 4 h 30 min
